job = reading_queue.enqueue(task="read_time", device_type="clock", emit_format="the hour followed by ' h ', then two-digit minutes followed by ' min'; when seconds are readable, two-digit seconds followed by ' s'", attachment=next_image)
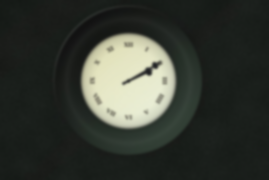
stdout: 2 h 10 min
